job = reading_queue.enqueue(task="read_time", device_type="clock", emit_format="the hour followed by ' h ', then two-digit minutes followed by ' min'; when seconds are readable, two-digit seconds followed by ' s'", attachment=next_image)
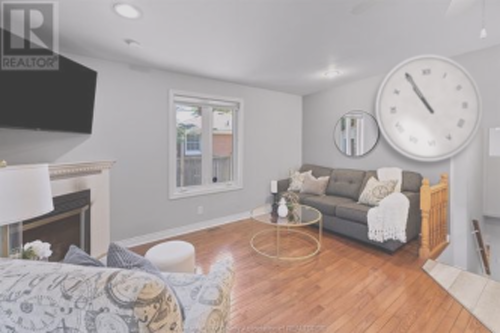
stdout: 10 h 55 min
